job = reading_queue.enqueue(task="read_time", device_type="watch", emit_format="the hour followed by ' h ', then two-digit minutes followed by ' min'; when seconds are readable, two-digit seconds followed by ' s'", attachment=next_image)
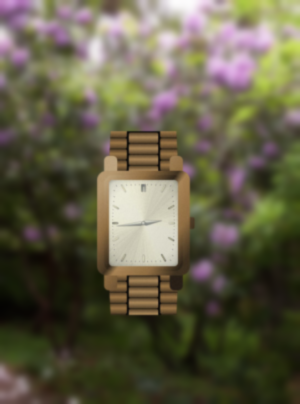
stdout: 2 h 44 min
